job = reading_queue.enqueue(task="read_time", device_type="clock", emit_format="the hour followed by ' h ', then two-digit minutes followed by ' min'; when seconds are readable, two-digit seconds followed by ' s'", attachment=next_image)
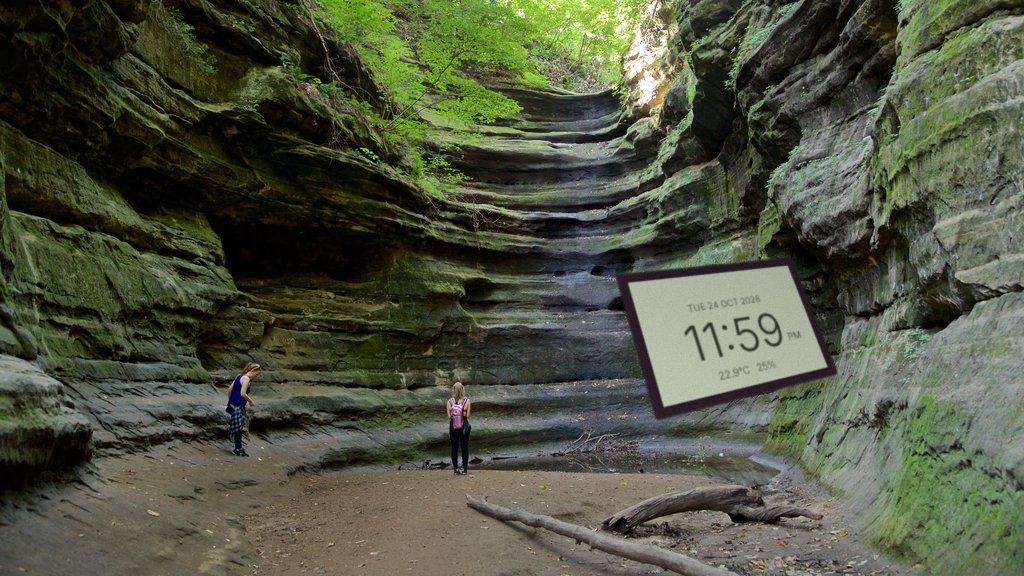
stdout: 11 h 59 min
